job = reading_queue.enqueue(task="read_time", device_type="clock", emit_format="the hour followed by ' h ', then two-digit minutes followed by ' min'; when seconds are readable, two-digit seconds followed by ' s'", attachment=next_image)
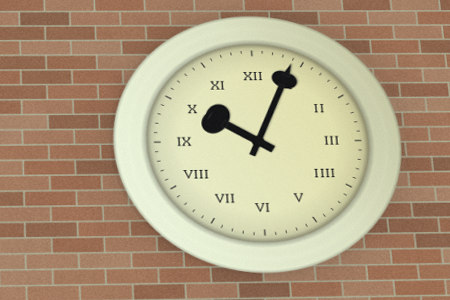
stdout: 10 h 04 min
